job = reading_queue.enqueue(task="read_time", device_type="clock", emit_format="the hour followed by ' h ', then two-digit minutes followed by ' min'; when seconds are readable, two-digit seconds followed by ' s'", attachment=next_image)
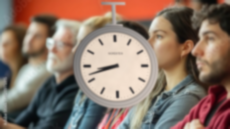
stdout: 8 h 42 min
